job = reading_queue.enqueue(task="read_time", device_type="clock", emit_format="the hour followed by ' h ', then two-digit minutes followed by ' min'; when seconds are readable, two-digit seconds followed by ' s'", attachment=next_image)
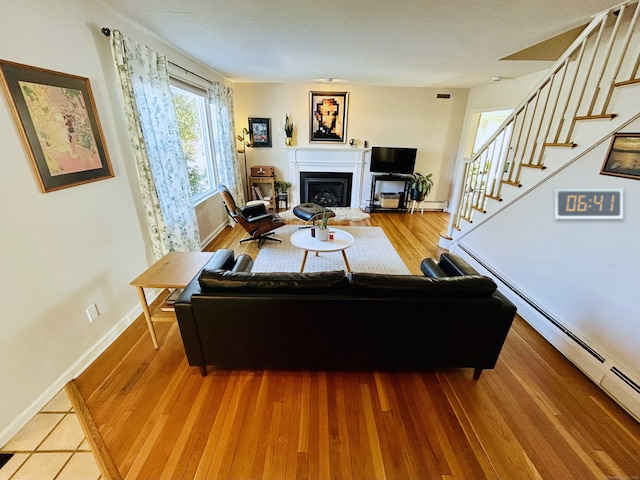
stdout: 6 h 41 min
